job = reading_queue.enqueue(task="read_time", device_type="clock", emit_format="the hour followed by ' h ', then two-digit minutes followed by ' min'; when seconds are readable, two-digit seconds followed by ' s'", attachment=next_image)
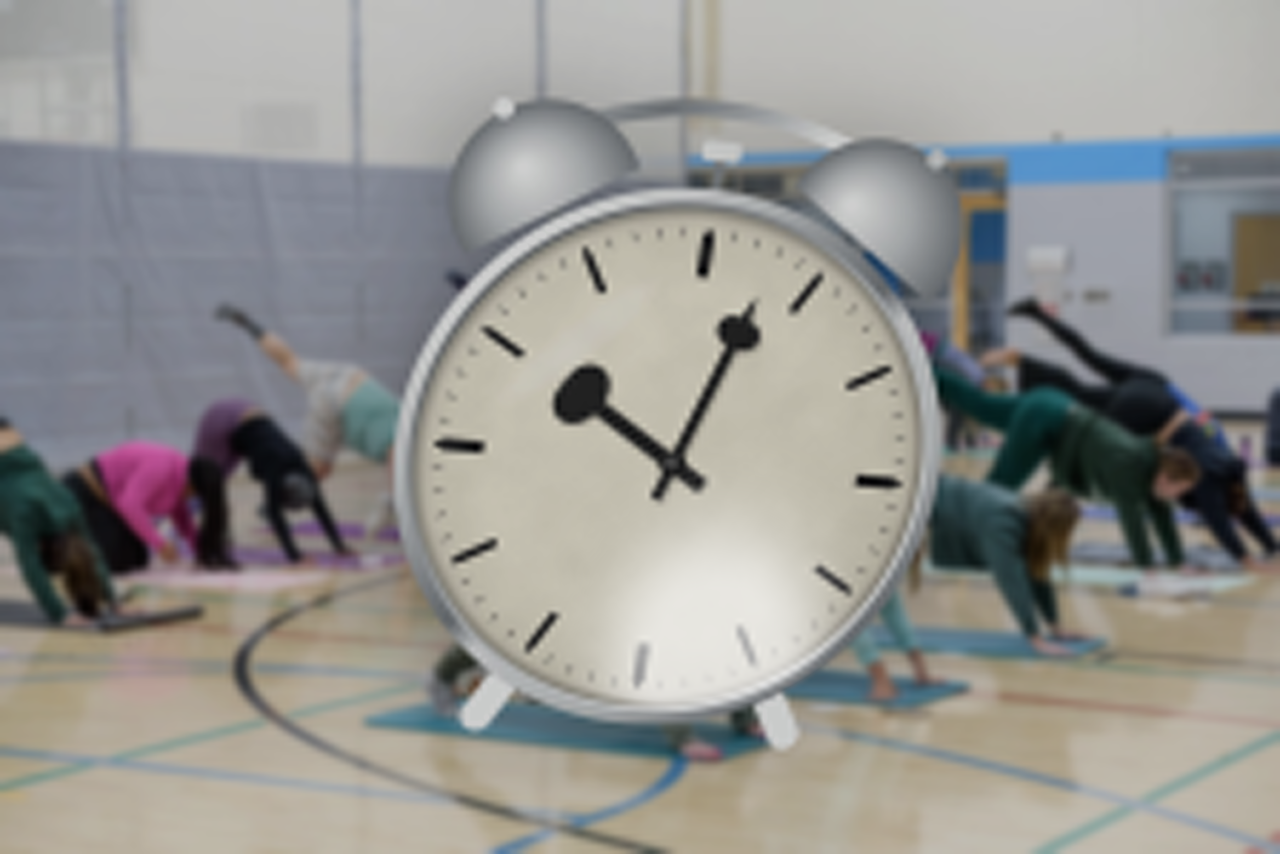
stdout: 10 h 03 min
